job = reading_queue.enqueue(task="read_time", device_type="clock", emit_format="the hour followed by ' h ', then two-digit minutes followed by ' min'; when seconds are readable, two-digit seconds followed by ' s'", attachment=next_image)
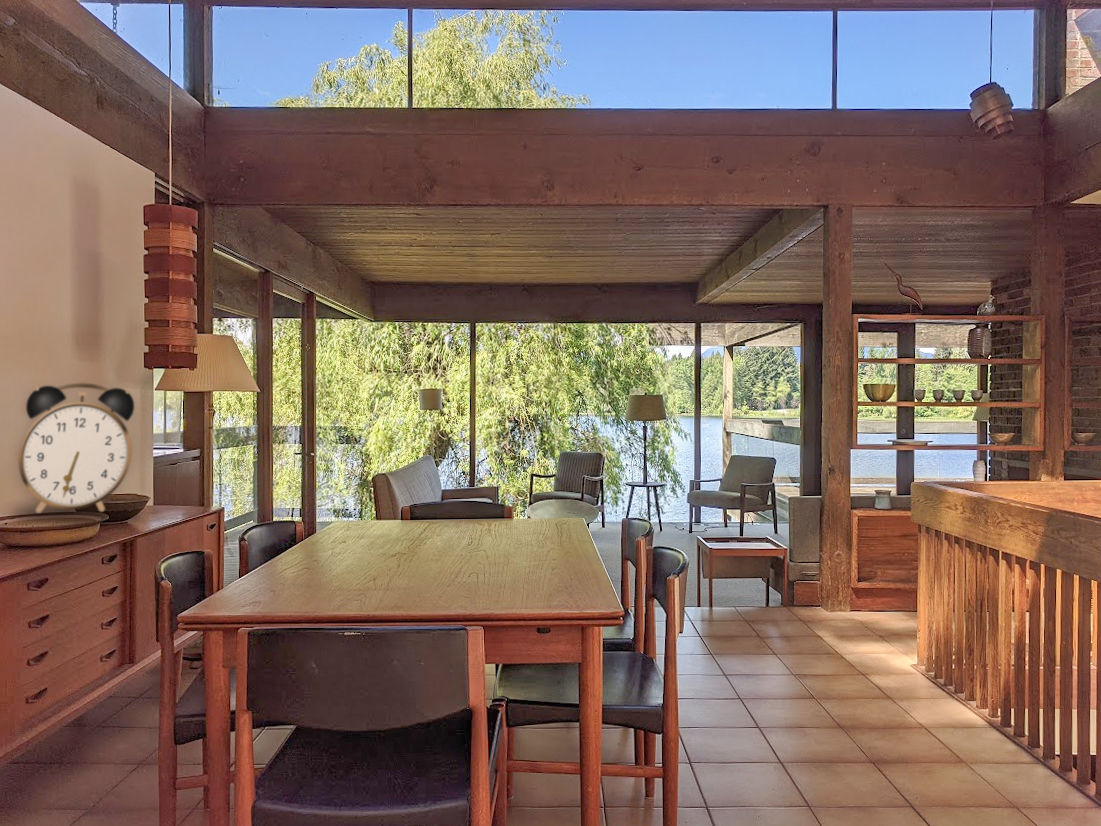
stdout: 6 h 32 min
